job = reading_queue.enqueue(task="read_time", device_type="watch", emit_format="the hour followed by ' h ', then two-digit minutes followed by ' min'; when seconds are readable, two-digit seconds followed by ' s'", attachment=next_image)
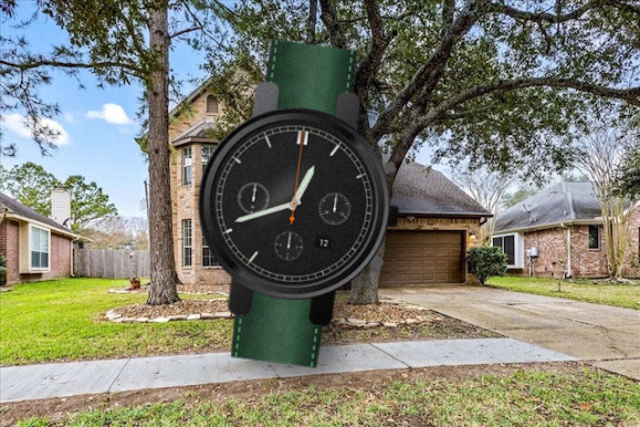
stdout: 12 h 41 min
